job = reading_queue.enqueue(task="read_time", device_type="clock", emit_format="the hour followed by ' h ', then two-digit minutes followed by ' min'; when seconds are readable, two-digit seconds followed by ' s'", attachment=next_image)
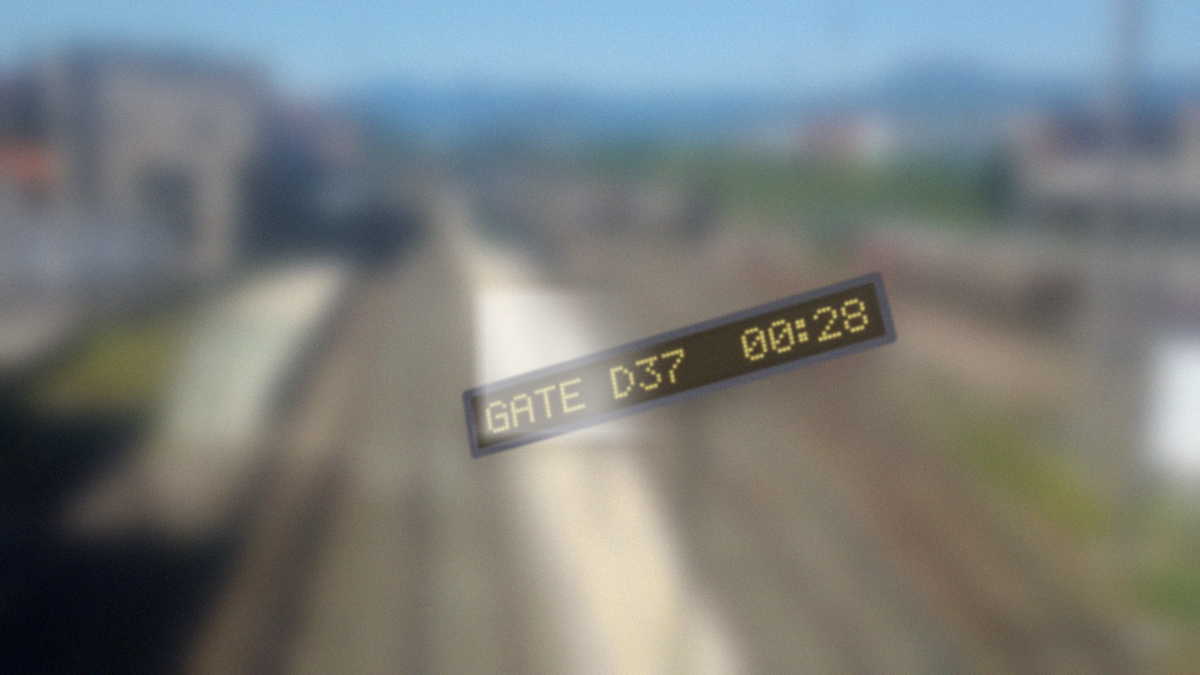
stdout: 0 h 28 min
